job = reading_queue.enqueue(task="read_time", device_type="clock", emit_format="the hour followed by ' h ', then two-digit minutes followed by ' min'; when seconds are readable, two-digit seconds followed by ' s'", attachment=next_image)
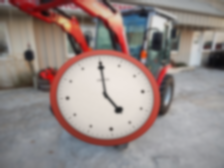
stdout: 5 h 00 min
